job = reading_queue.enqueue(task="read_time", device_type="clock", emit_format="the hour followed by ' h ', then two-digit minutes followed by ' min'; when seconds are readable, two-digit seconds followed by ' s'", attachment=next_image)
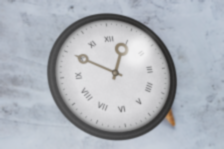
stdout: 12 h 50 min
